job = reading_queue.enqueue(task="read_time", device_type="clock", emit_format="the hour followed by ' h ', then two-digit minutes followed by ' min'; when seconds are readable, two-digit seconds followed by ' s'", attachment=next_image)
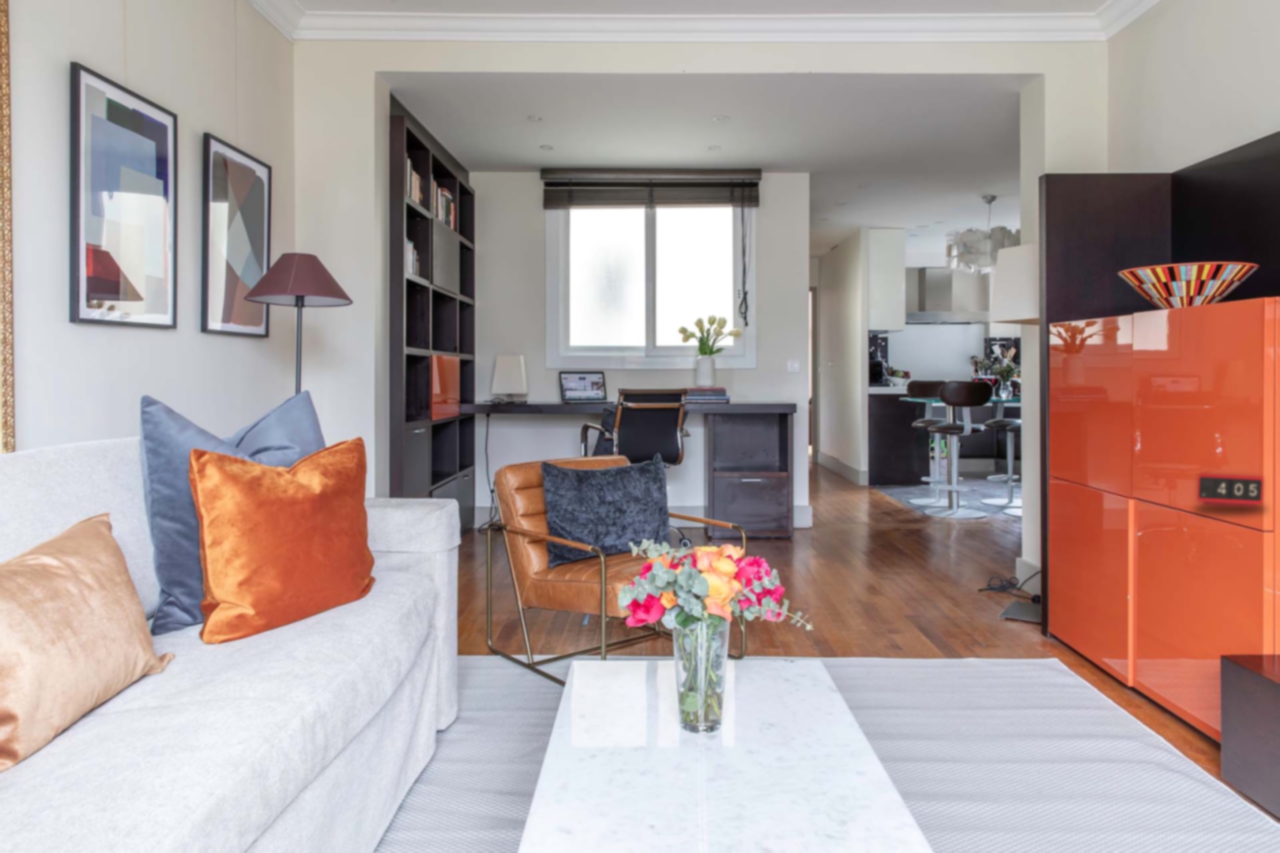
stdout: 4 h 05 min
